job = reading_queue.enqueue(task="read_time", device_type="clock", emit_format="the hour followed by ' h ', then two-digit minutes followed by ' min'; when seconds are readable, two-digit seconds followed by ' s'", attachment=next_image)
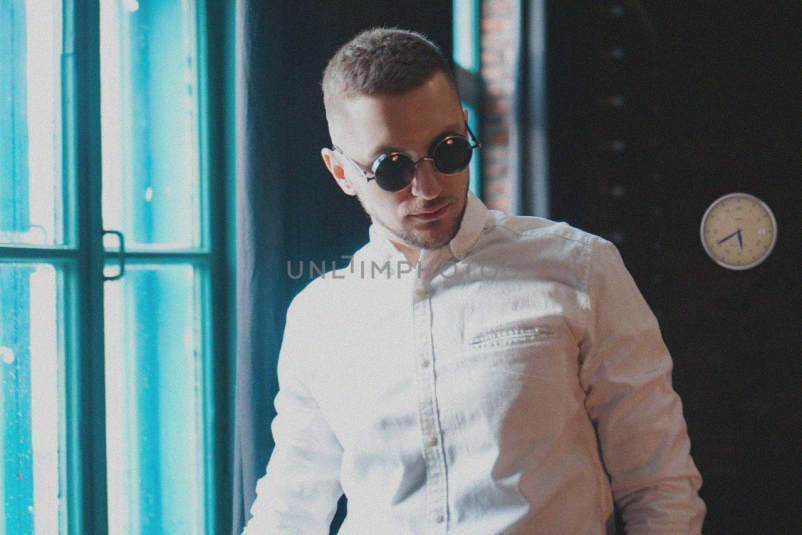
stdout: 5 h 40 min
